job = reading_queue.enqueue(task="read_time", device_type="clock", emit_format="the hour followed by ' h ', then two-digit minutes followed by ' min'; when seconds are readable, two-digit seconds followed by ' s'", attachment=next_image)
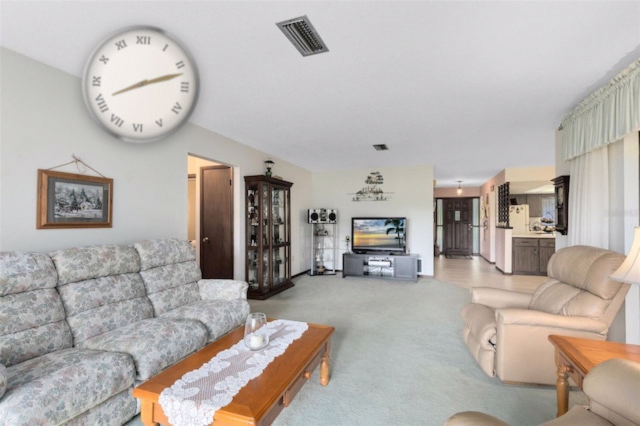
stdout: 8 h 12 min
